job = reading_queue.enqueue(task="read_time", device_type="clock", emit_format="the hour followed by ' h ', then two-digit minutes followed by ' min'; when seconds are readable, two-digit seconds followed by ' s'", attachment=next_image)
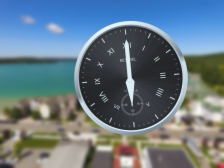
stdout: 6 h 00 min
